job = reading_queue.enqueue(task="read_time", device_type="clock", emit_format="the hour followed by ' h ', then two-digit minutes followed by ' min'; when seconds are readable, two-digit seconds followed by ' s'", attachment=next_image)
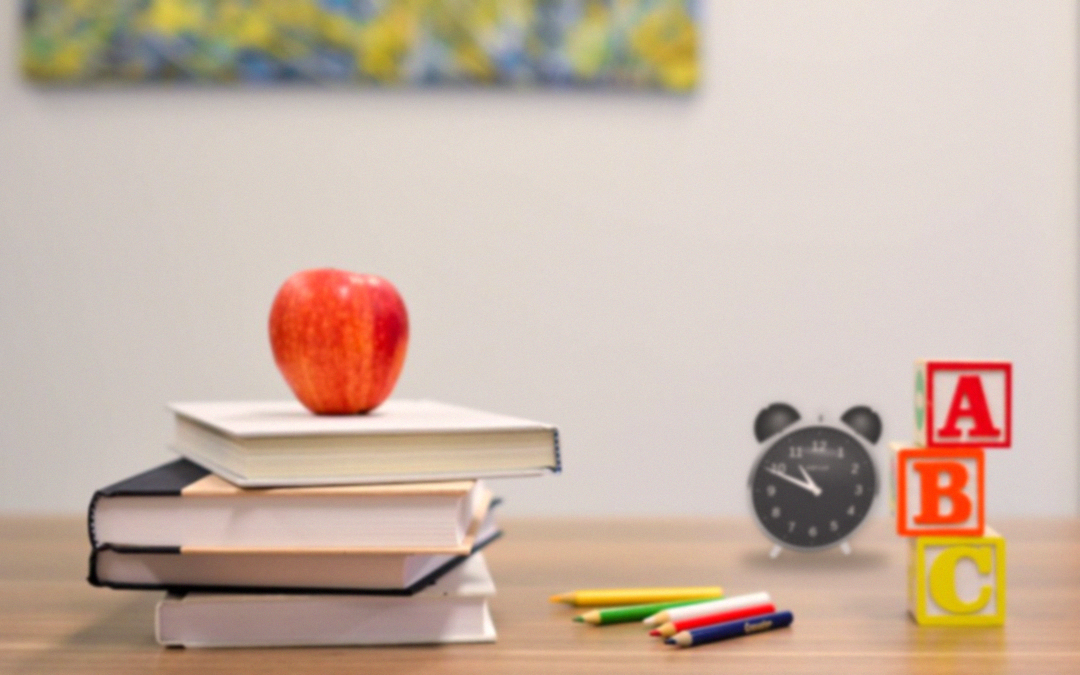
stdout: 10 h 49 min
